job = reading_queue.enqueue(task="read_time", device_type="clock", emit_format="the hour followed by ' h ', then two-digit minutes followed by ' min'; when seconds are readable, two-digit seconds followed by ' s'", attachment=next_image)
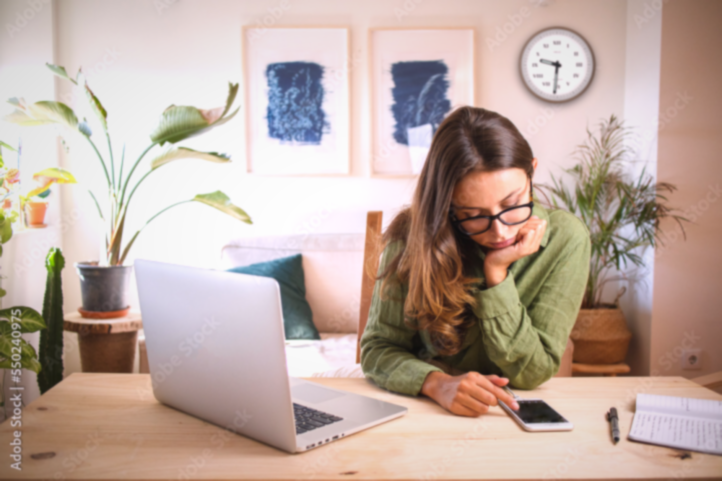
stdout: 9 h 31 min
